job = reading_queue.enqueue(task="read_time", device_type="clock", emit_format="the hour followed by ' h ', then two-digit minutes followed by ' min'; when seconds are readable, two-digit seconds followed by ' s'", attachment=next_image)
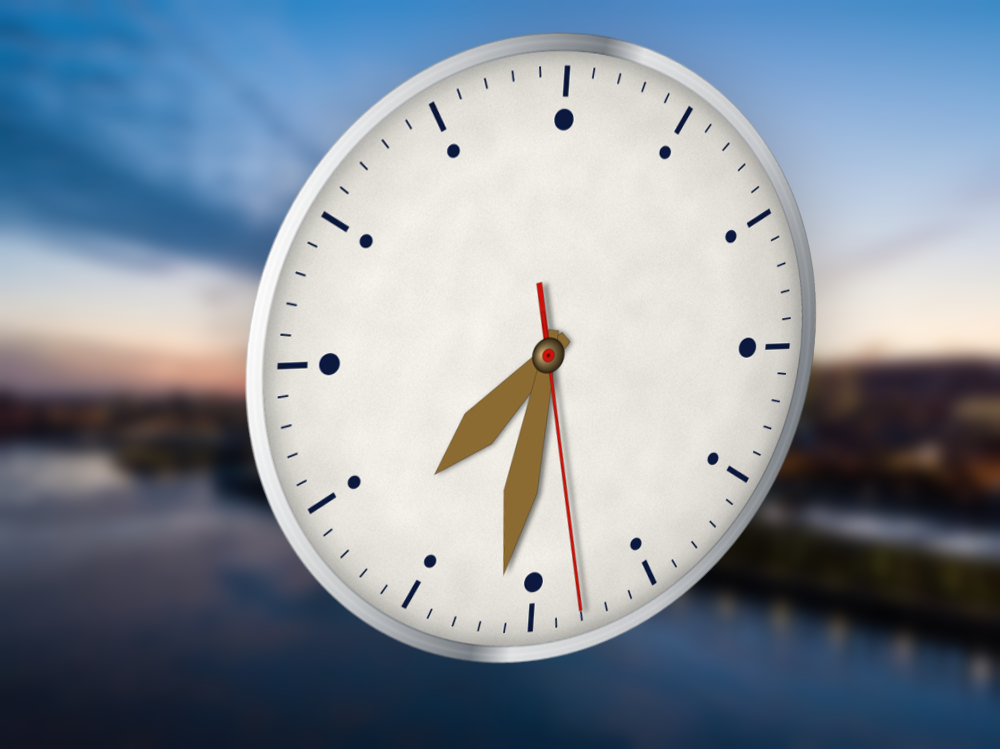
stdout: 7 h 31 min 28 s
